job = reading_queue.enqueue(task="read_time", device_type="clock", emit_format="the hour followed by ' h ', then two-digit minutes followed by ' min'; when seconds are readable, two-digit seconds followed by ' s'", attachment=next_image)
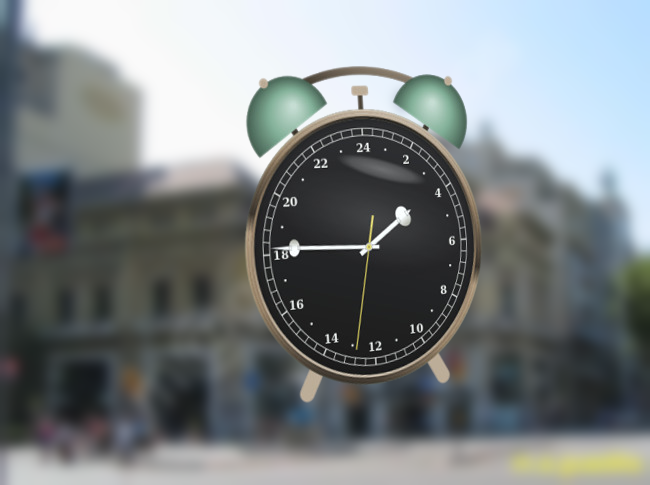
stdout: 3 h 45 min 32 s
